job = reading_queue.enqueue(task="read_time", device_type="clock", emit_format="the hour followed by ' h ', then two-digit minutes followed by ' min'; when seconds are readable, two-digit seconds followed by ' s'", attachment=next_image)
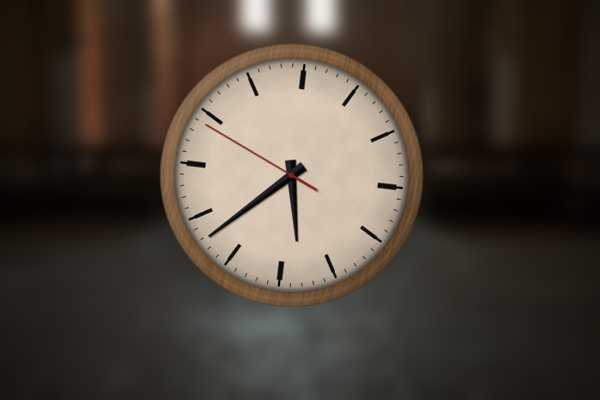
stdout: 5 h 37 min 49 s
